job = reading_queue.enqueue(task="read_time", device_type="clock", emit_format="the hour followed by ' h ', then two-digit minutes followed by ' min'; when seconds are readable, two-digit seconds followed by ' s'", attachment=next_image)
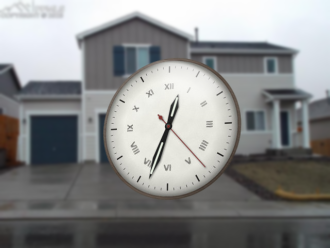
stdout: 12 h 33 min 23 s
